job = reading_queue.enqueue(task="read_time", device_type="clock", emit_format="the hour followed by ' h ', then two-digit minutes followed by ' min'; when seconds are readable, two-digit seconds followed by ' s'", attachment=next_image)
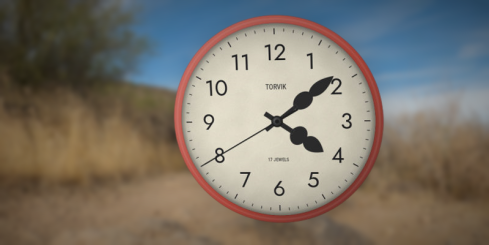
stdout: 4 h 08 min 40 s
